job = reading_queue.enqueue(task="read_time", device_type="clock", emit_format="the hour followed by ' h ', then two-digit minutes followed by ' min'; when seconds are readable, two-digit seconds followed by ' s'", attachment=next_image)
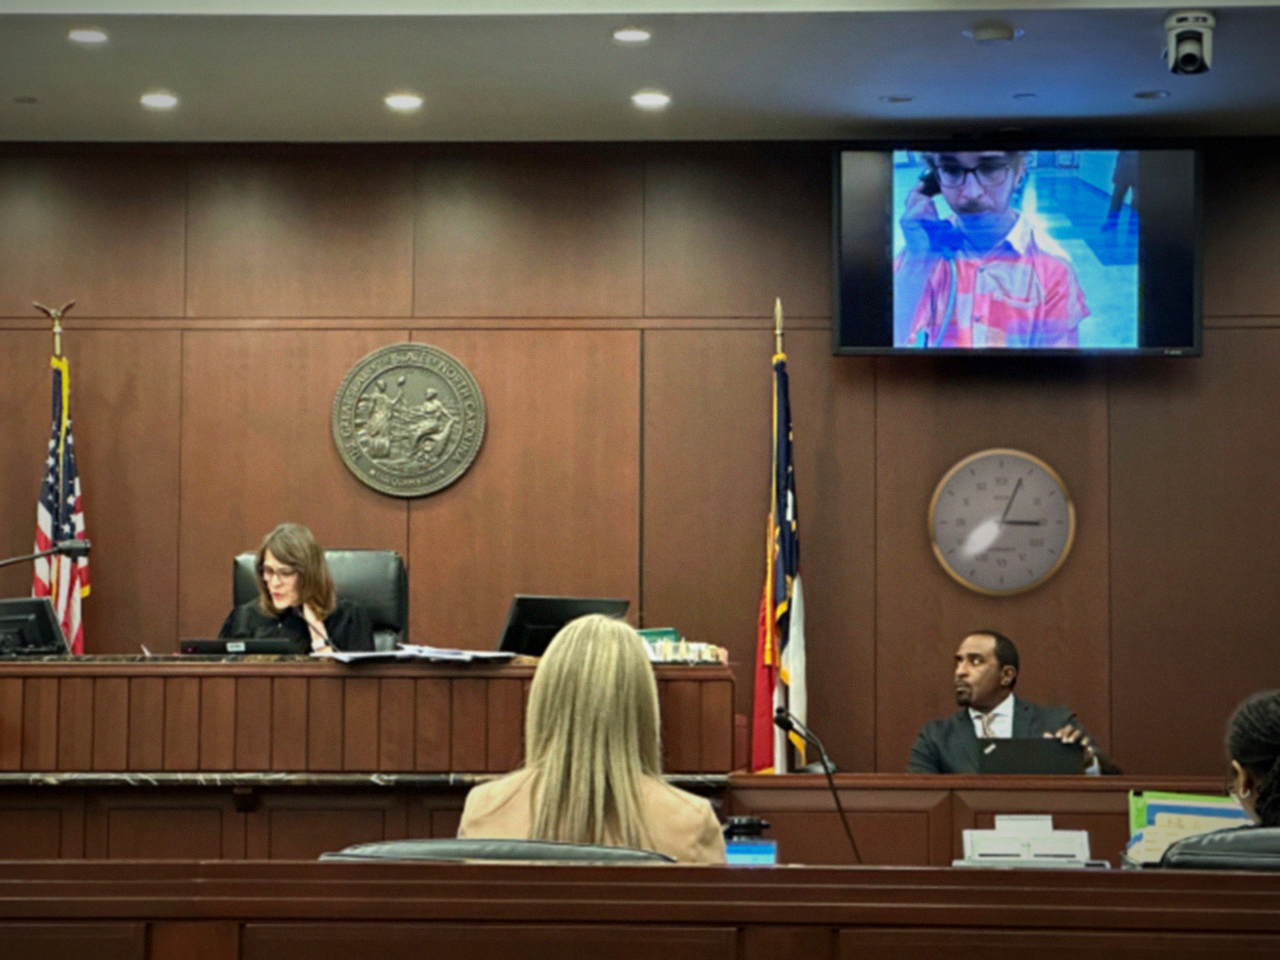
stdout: 3 h 04 min
